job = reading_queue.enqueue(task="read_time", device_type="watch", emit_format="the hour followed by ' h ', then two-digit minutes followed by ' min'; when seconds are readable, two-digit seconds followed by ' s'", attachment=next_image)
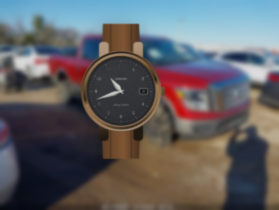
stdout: 10 h 42 min
